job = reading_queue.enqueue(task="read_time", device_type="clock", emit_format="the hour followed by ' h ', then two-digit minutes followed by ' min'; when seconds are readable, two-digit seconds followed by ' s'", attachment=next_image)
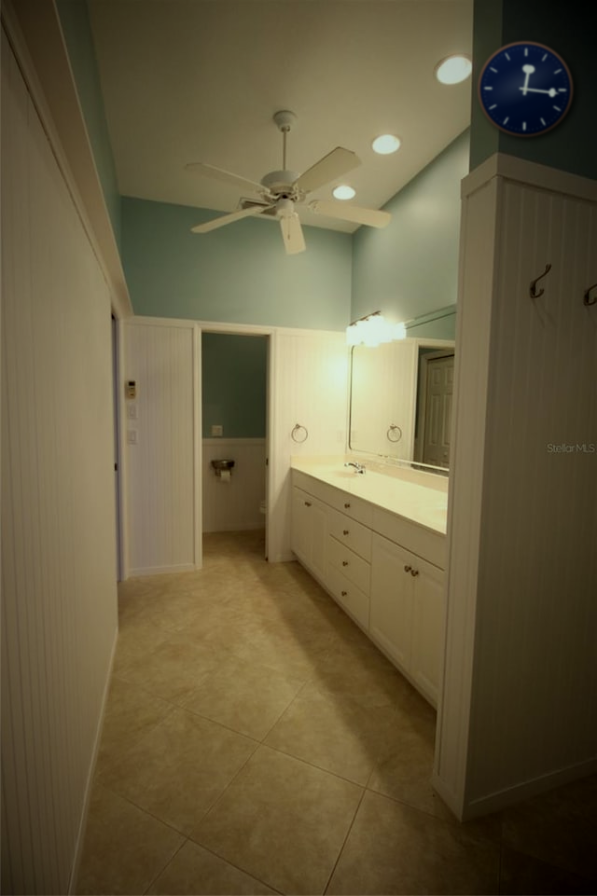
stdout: 12 h 16 min
